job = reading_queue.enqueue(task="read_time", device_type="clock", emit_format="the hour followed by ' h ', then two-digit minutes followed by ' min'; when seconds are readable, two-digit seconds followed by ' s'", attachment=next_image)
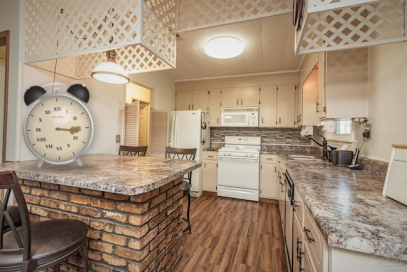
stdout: 3 h 16 min
